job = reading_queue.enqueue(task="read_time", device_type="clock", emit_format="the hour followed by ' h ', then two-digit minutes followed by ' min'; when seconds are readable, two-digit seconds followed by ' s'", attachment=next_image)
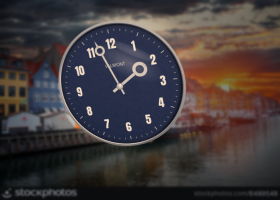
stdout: 1 h 57 min
